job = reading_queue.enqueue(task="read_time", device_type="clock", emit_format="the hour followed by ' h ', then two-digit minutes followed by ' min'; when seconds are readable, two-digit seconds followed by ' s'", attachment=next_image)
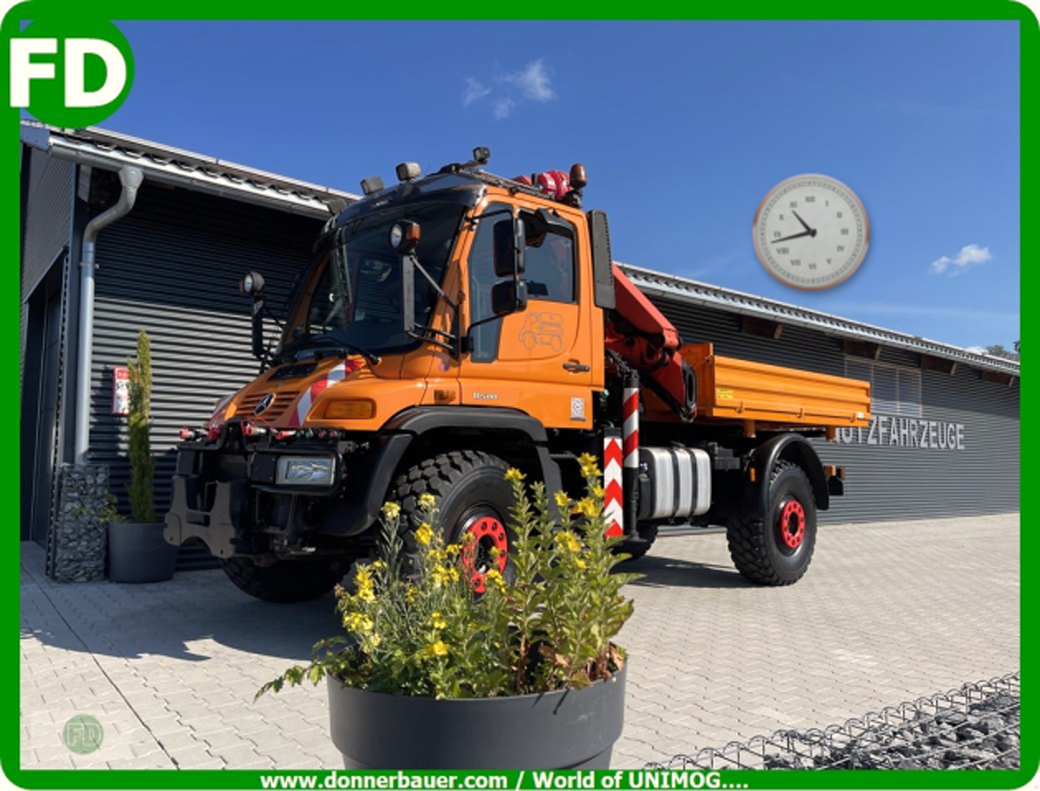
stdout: 10 h 43 min
